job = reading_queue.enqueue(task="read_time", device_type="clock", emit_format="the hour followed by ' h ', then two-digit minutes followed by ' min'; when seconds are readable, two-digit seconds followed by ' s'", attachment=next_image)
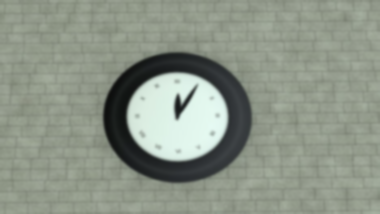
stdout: 12 h 05 min
